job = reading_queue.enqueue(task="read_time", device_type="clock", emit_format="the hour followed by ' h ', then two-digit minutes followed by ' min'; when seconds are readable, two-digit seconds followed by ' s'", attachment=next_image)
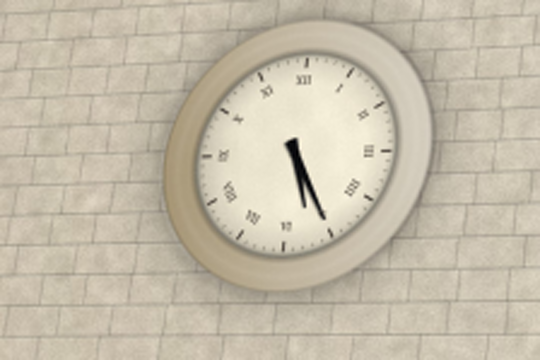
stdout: 5 h 25 min
